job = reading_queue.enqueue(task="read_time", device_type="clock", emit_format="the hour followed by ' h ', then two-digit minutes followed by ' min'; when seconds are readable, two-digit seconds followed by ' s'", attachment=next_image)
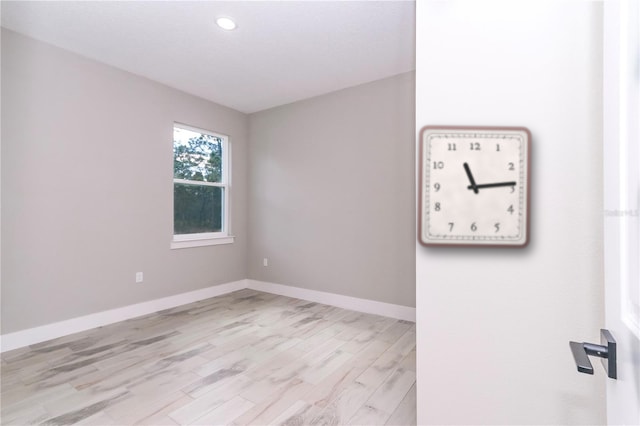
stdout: 11 h 14 min
